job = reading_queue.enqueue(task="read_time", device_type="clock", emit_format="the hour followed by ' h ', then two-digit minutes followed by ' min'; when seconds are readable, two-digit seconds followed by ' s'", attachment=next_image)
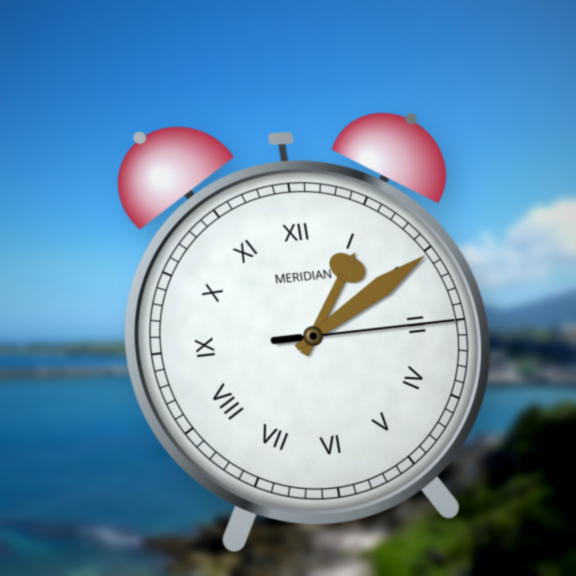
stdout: 1 h 10 min 15 s
